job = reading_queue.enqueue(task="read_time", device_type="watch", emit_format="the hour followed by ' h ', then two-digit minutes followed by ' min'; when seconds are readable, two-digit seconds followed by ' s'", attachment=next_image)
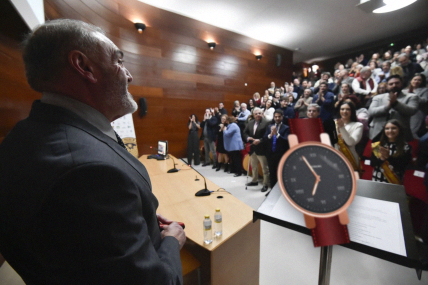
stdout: 6 h 56 min
